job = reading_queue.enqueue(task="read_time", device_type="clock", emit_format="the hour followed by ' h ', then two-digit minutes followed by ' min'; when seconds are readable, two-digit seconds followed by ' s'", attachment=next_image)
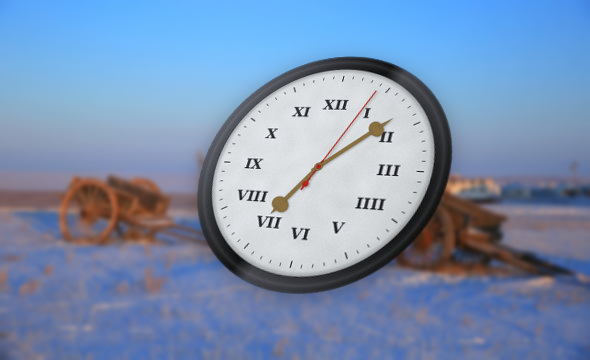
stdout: 7 h 08 min 04 s
